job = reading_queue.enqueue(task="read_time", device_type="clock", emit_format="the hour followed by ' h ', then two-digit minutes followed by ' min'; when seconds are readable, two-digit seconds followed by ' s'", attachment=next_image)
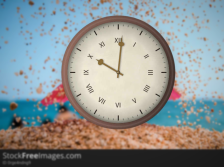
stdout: 10 h 01 min
